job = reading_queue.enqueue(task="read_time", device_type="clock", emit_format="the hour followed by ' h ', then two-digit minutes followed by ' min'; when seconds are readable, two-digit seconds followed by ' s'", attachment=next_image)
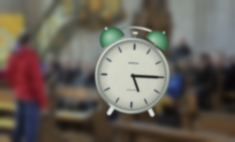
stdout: 5 h 15 min
